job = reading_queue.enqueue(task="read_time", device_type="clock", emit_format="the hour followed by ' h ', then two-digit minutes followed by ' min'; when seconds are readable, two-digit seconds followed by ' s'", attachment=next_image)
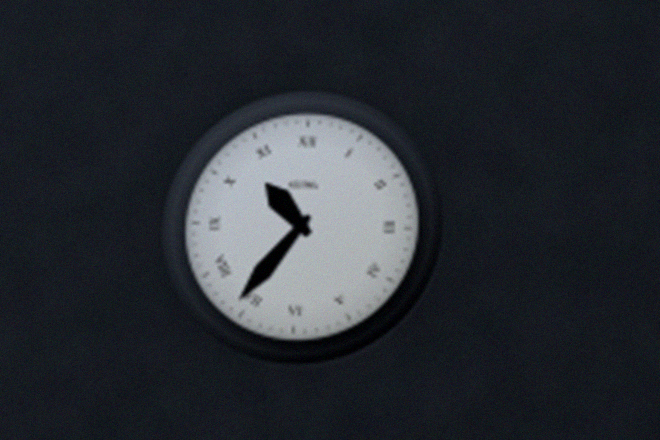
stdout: 10 h 36 min
